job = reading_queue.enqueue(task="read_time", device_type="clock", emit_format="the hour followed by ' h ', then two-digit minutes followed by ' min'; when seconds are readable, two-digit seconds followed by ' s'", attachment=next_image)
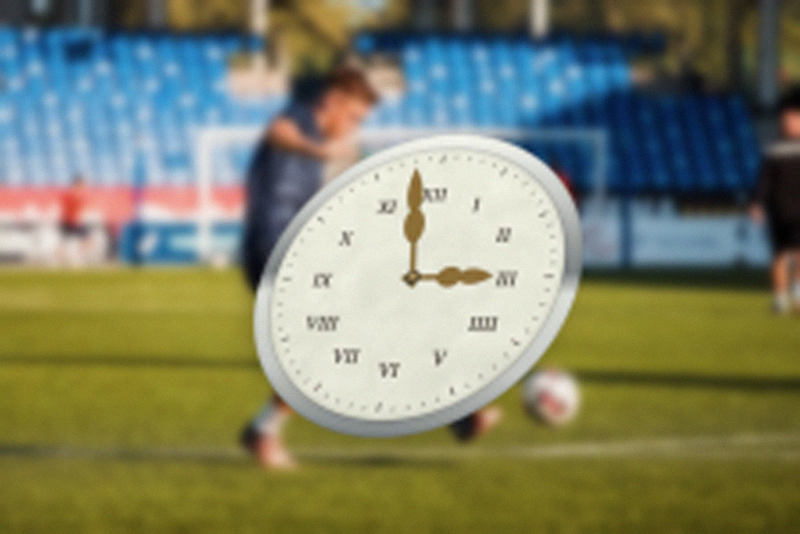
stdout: 2 h 58 min
